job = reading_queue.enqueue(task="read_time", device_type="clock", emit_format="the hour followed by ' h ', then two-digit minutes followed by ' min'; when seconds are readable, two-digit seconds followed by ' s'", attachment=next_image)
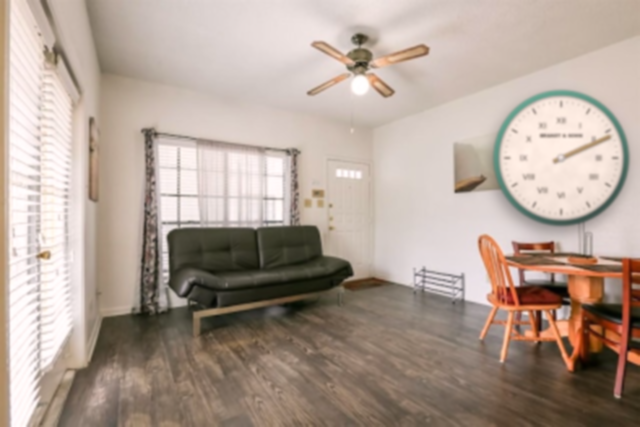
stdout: 2 h 11 min
